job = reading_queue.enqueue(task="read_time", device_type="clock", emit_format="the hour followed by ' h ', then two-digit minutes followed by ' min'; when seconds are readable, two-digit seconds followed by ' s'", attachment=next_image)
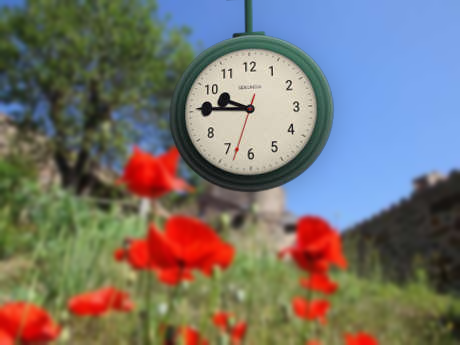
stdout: 9 h 45 min 33 s
